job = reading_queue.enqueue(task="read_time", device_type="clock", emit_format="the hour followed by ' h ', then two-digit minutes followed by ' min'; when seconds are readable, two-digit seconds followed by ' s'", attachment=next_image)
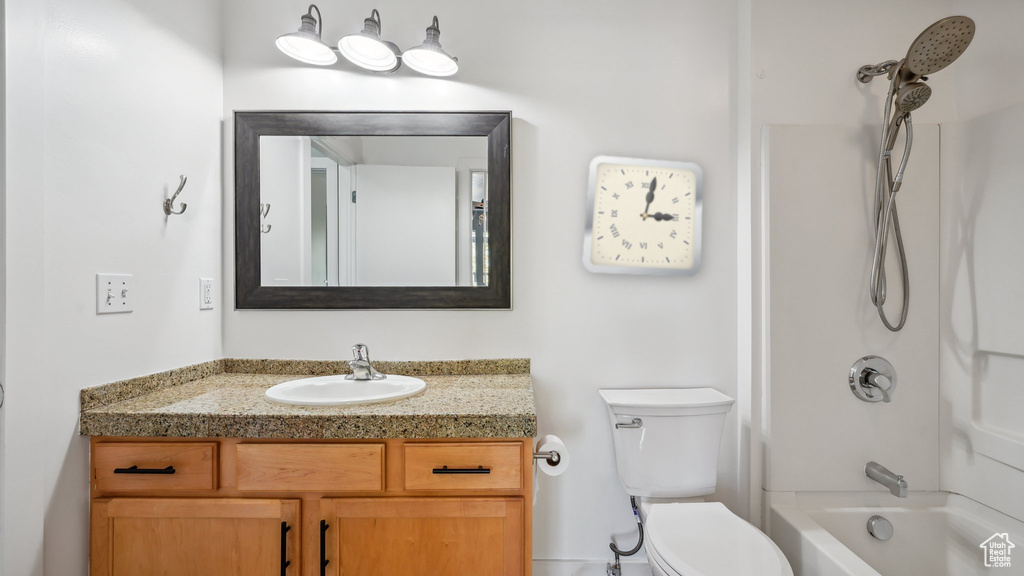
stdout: 3 h 02 min
